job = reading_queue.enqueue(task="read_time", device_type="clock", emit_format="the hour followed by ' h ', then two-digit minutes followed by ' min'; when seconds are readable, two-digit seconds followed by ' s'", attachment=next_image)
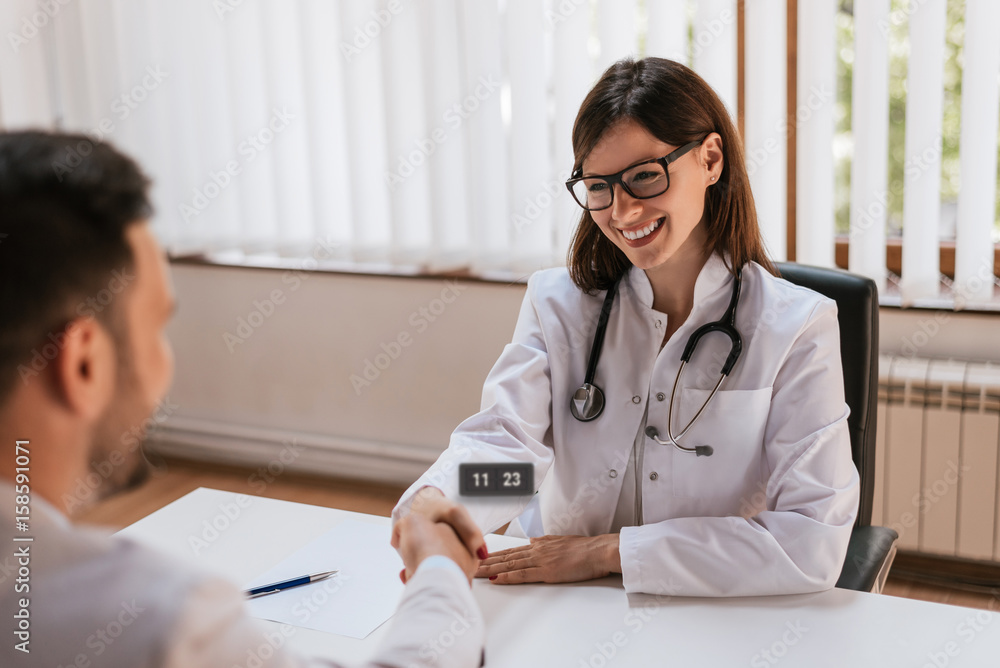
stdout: 11 h 23 min
